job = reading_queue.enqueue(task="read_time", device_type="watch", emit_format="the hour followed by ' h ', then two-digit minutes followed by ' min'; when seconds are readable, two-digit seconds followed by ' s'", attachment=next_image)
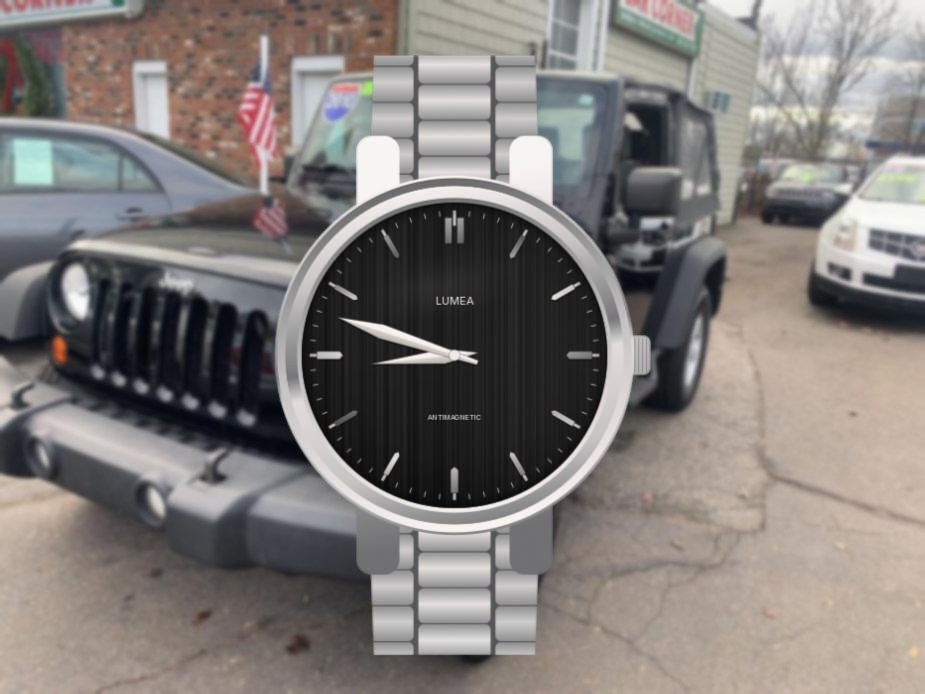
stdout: 8 h 48 min
